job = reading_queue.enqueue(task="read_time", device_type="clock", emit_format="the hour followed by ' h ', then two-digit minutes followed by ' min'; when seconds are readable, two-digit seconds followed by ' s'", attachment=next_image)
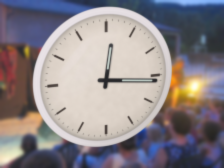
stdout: 12 h 16 min
